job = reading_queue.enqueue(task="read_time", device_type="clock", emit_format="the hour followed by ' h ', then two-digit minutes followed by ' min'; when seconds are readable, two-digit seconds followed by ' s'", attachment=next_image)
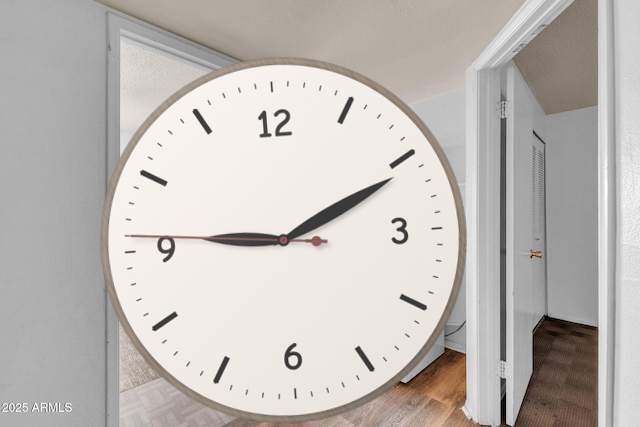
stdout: 9 h 10 min 46 s
